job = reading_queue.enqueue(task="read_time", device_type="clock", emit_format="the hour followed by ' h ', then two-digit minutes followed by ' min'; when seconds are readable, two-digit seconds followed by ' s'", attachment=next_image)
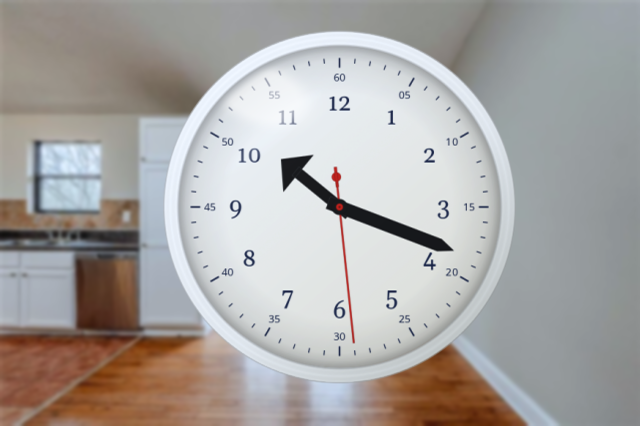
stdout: 10 h 18 min 29 s
